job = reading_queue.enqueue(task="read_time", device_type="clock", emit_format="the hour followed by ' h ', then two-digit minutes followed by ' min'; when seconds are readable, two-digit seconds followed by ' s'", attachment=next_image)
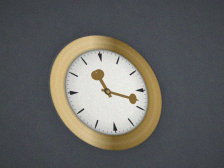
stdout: 11 h 18 min
